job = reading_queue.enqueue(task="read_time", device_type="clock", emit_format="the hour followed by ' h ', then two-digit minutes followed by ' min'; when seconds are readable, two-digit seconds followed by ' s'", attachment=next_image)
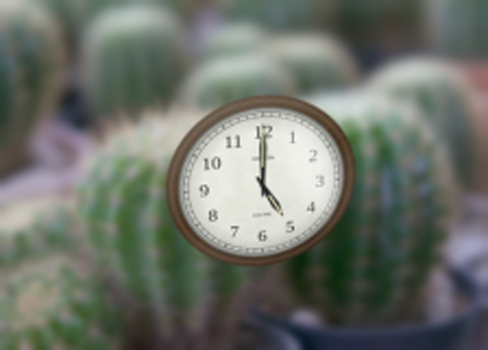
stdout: 5 h 00 min
